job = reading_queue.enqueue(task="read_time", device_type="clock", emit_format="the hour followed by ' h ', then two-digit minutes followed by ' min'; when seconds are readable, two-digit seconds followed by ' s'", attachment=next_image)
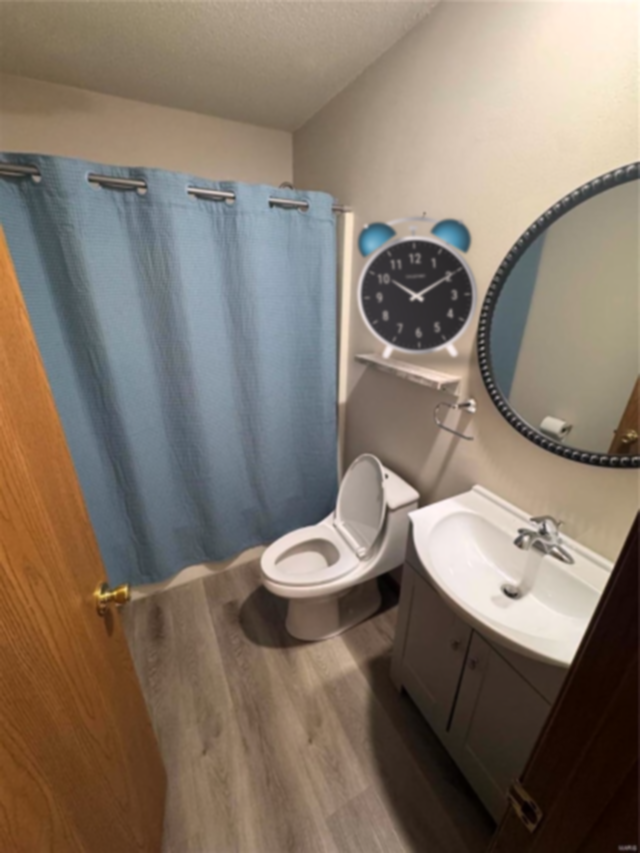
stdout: 10 h 10 min
